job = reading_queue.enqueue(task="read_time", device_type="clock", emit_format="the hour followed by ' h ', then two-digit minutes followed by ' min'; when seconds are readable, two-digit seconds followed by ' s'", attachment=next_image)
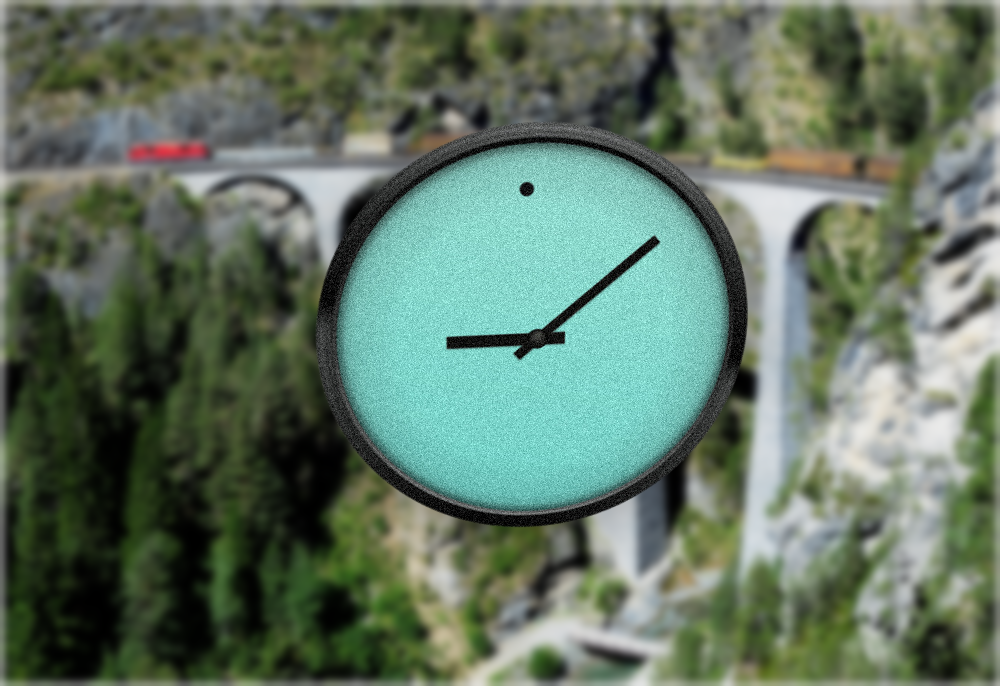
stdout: 9 h 09 min
